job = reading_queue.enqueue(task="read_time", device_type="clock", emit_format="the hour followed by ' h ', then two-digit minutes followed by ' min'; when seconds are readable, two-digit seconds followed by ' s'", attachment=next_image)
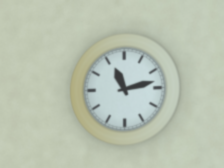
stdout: 11 h 13 min
